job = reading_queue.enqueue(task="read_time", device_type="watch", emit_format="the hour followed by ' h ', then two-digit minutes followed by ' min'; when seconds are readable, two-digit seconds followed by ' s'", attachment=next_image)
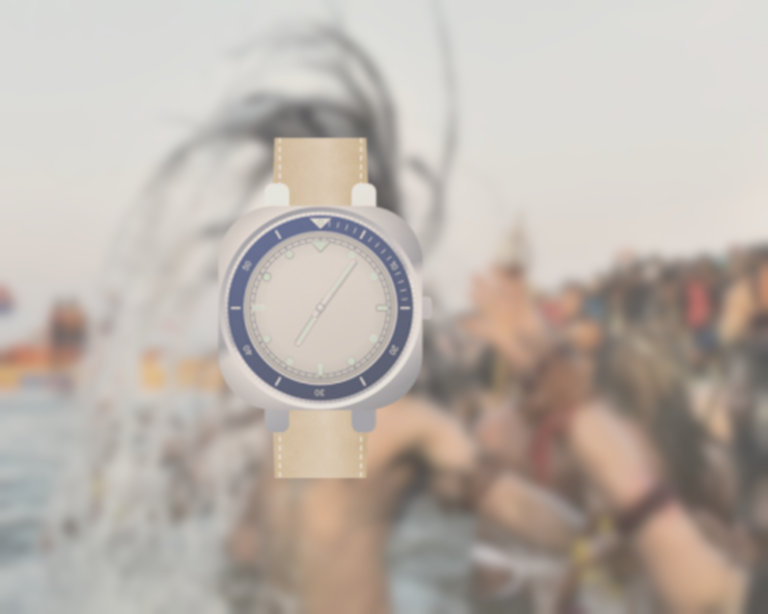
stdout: 7 h 06 min
